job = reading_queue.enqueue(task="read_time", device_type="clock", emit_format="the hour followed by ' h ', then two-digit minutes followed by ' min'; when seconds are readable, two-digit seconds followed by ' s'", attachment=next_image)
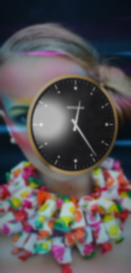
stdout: 12 h 24 min
